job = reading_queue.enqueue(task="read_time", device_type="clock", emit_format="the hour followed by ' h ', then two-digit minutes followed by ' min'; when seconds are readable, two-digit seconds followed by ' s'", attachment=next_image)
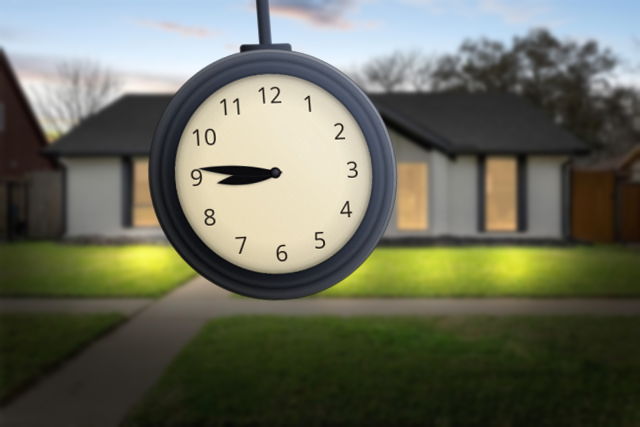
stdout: 8 h 46 min
